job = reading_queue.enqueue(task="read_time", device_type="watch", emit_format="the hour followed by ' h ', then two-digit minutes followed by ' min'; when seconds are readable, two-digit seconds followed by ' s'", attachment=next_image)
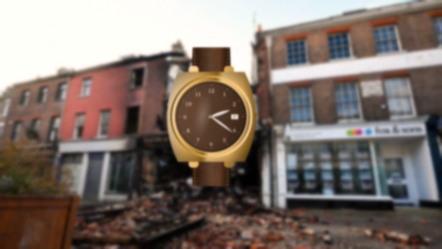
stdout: 2 h 21 min
